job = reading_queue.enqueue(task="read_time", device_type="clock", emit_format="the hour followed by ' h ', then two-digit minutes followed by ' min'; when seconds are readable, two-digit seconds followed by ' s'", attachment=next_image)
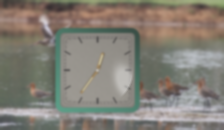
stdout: 12 h 36 min
